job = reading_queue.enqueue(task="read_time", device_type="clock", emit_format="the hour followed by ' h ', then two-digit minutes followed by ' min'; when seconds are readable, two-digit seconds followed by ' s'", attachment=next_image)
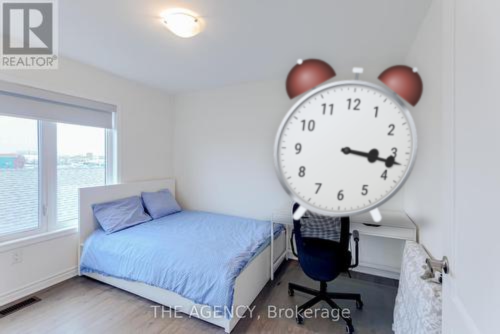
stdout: 3 h 17 min
